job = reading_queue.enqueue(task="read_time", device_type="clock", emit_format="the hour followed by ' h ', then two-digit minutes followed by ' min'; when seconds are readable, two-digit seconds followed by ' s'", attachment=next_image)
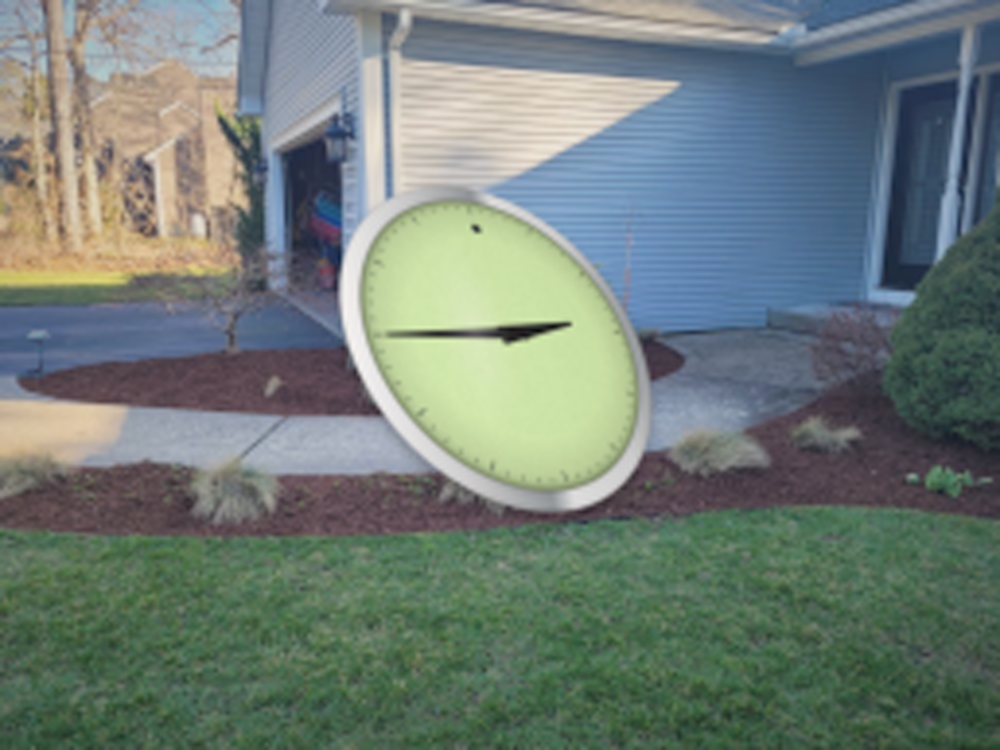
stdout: 2 h 45 min
